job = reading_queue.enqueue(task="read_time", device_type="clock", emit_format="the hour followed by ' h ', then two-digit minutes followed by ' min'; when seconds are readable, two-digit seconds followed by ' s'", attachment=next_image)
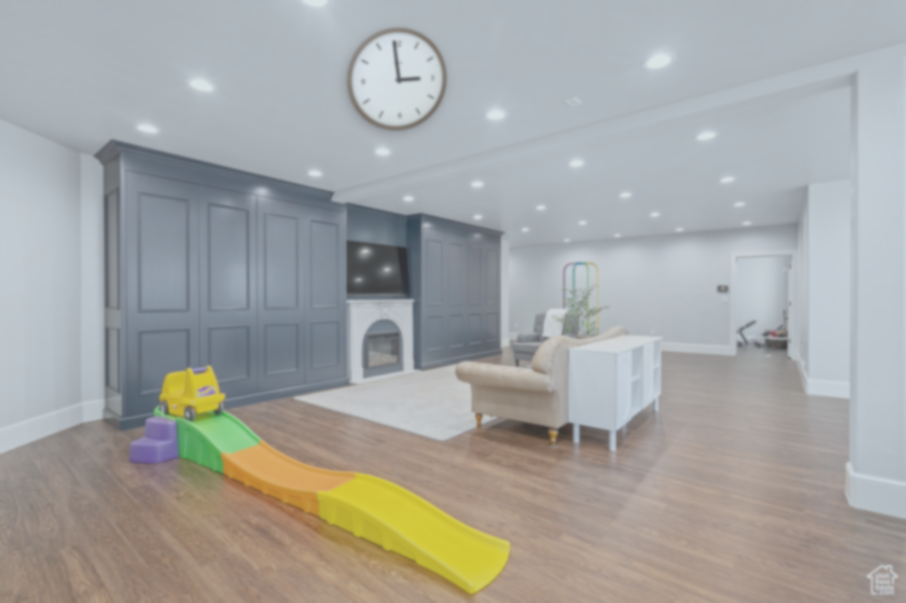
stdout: 2 h 59 min
